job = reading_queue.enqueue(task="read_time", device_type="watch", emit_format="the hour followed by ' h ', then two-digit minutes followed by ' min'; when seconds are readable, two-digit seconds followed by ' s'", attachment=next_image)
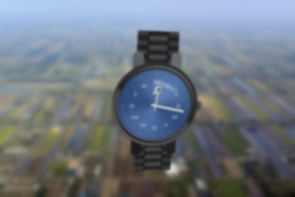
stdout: 12 h 17 min
